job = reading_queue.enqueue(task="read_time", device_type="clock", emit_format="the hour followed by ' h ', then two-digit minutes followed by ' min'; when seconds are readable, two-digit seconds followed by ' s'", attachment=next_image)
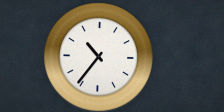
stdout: 10 h 36 min
